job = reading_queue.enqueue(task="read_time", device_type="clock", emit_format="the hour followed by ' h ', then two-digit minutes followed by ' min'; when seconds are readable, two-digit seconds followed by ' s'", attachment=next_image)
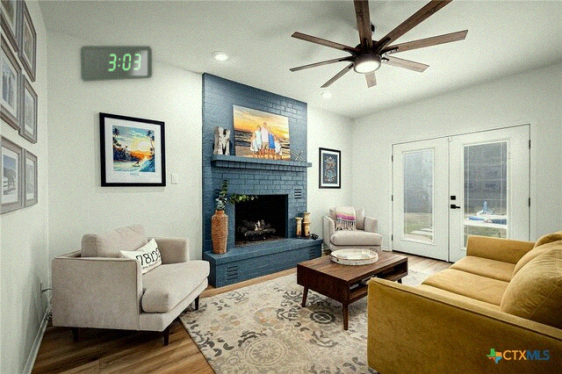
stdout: 3 h 03 min
